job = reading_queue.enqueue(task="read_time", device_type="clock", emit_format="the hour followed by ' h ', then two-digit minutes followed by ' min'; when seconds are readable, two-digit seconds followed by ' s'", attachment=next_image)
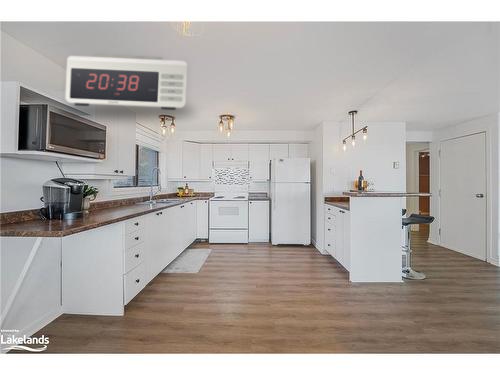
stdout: 20 h 38 min
